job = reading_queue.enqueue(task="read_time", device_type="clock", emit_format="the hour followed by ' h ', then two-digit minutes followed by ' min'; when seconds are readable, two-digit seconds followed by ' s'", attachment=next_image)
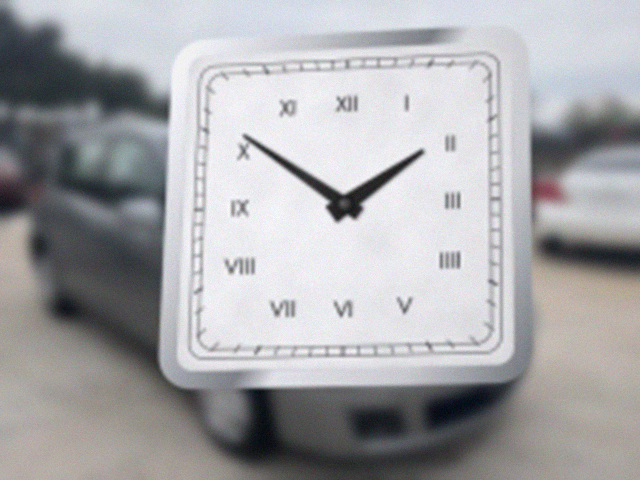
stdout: 1 h 51 min
